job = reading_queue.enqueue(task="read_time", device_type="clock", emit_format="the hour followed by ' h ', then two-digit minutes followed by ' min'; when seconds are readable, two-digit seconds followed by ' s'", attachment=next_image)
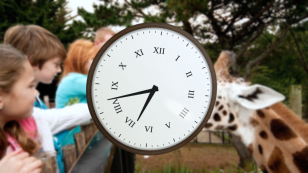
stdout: 6 h 42 min
